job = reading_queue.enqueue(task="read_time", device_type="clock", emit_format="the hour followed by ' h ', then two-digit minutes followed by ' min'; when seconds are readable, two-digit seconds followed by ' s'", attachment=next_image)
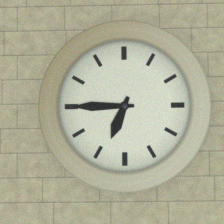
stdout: 6 h 45 min
